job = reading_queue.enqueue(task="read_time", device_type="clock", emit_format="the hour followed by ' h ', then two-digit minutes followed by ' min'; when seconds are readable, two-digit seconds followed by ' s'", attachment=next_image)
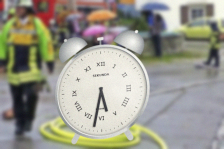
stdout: 5 h 32 min
